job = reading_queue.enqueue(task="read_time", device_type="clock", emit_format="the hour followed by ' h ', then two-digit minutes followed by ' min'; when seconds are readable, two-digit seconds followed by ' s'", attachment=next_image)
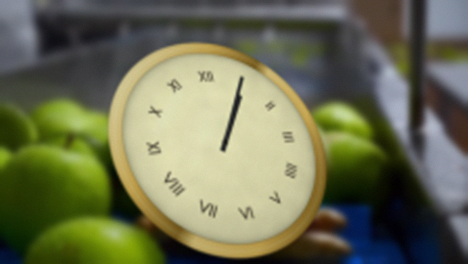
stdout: 1 h 05 min
